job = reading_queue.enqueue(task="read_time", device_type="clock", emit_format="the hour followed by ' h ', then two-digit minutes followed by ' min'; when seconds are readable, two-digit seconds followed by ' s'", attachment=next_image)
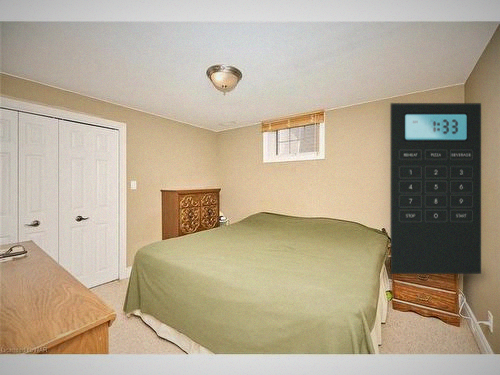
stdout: 1 h 33 min
